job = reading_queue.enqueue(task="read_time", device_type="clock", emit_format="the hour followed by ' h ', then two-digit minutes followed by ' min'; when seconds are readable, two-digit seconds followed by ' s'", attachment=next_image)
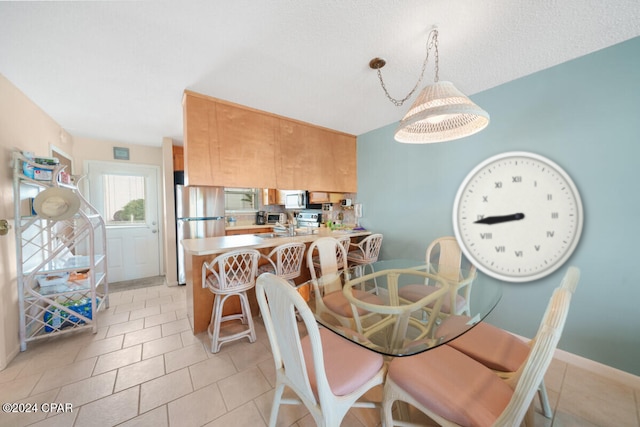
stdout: 8 h 44 min
